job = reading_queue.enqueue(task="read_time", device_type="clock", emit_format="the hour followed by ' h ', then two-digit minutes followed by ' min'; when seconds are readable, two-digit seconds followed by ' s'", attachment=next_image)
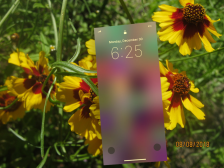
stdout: 6 h 25 min
